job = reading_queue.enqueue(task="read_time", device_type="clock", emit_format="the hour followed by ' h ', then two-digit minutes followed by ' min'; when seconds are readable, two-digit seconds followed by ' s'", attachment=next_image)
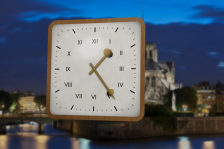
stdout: 1 h 24 min
